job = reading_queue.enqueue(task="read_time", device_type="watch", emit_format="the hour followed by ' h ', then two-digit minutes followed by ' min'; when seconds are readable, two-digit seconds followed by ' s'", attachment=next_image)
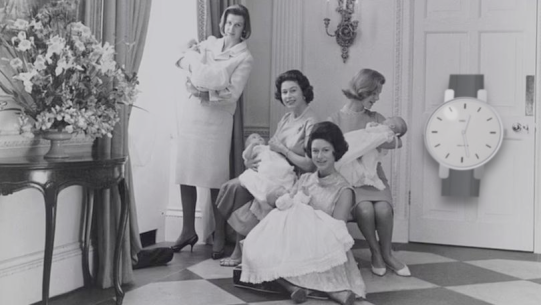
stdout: 12 h 28 min
